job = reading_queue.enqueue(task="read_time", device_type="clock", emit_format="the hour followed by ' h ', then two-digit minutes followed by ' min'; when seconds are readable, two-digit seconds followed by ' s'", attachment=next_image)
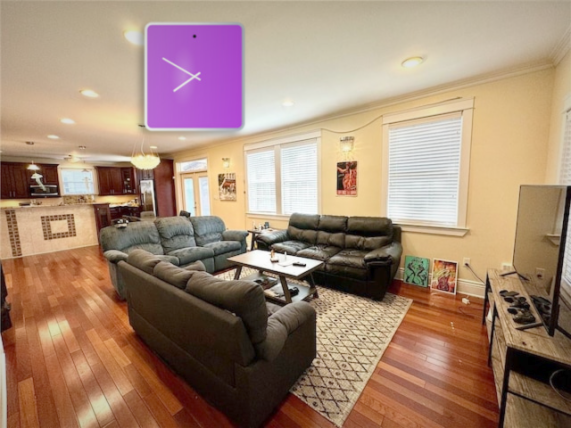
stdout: 7 h 50 min
